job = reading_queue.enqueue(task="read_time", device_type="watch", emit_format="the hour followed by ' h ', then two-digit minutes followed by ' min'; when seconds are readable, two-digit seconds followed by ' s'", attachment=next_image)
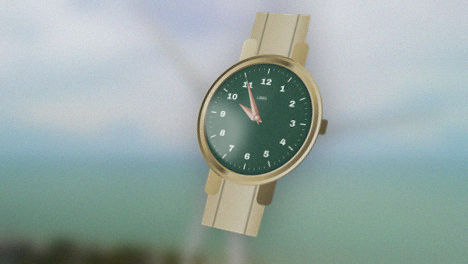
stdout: 9 h 55 min
